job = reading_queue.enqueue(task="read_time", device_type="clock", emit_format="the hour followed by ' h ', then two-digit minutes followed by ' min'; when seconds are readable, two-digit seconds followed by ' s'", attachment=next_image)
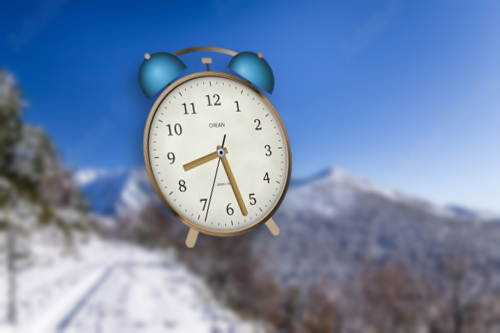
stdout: 8 h 27 min 34 s
